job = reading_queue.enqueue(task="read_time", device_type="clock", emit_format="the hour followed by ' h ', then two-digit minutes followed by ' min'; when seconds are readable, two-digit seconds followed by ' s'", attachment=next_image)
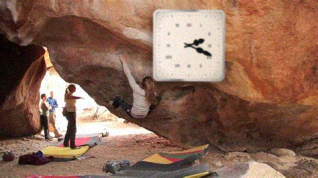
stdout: 2 h 19 min
